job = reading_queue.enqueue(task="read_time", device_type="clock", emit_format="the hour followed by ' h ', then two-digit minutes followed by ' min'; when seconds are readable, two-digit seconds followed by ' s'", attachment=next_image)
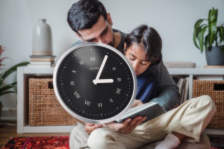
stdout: 3 h 05 min
